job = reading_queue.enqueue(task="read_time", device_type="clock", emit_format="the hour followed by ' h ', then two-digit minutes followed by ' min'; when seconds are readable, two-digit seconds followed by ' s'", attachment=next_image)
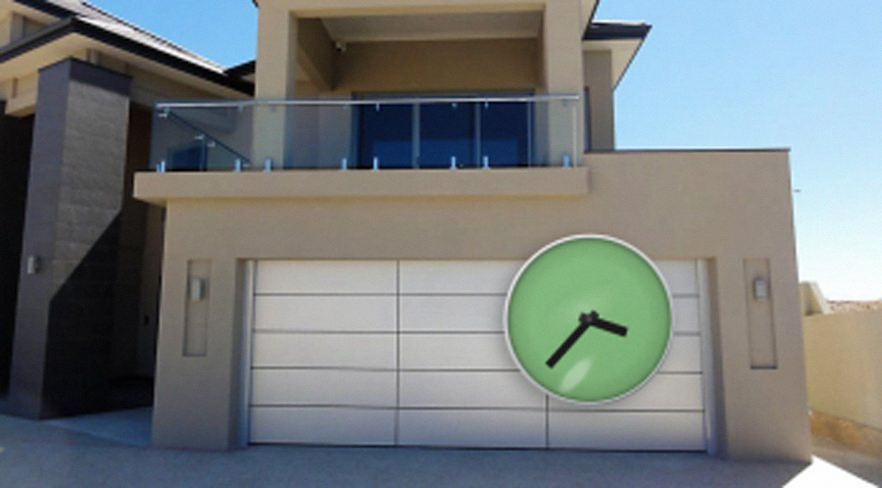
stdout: 3 h 37 min
